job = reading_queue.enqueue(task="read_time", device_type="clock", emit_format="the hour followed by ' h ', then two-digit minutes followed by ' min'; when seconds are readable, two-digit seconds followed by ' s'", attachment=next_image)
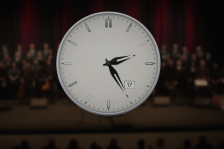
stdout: 2 h 25 min
